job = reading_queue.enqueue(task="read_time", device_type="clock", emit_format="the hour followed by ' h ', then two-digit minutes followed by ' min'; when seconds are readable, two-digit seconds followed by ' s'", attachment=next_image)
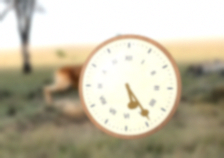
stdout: 5 h 24 min
